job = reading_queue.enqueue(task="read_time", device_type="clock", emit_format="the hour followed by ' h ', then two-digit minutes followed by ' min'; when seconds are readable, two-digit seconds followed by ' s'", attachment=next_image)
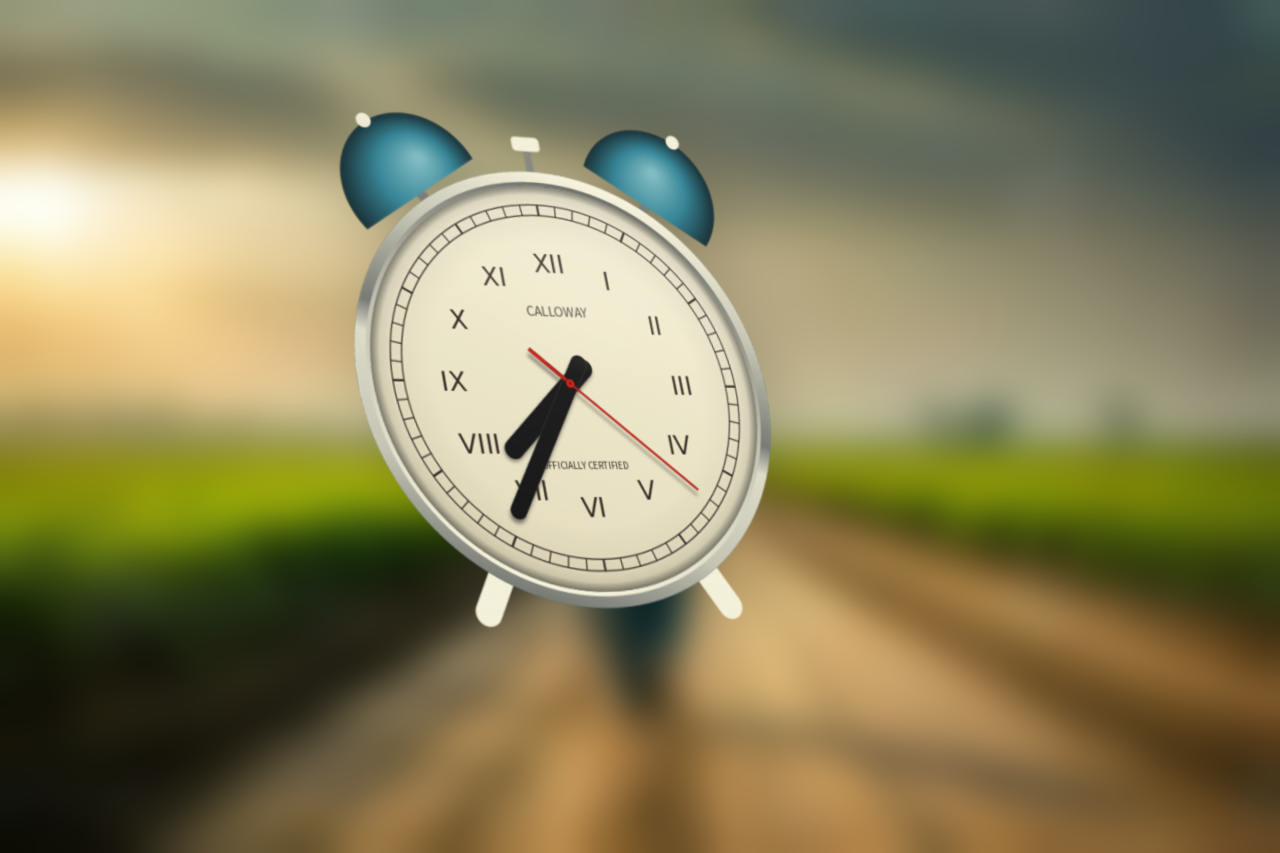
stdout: 7 h 35 min 22 s
